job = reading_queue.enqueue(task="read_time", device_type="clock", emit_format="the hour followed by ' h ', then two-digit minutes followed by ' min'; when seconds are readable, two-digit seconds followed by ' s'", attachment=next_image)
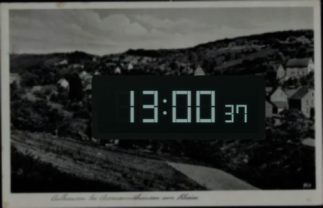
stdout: 13 h 00 min 37 s
